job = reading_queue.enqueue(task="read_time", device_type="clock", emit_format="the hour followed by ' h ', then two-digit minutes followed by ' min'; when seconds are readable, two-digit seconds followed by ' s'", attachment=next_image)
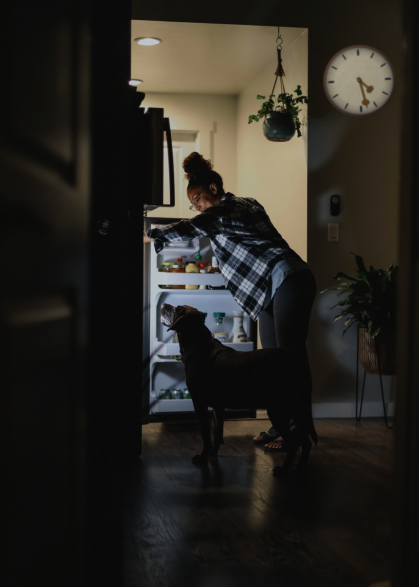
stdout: 4 h 28 min
